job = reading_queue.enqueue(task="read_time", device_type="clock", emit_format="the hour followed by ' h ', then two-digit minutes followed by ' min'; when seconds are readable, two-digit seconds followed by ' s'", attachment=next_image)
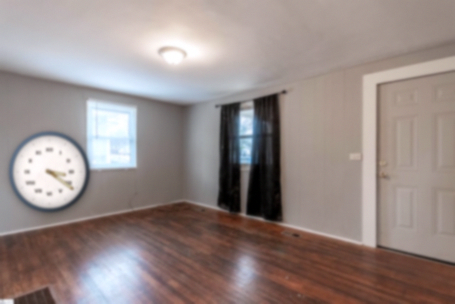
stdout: 3 h 21 min
